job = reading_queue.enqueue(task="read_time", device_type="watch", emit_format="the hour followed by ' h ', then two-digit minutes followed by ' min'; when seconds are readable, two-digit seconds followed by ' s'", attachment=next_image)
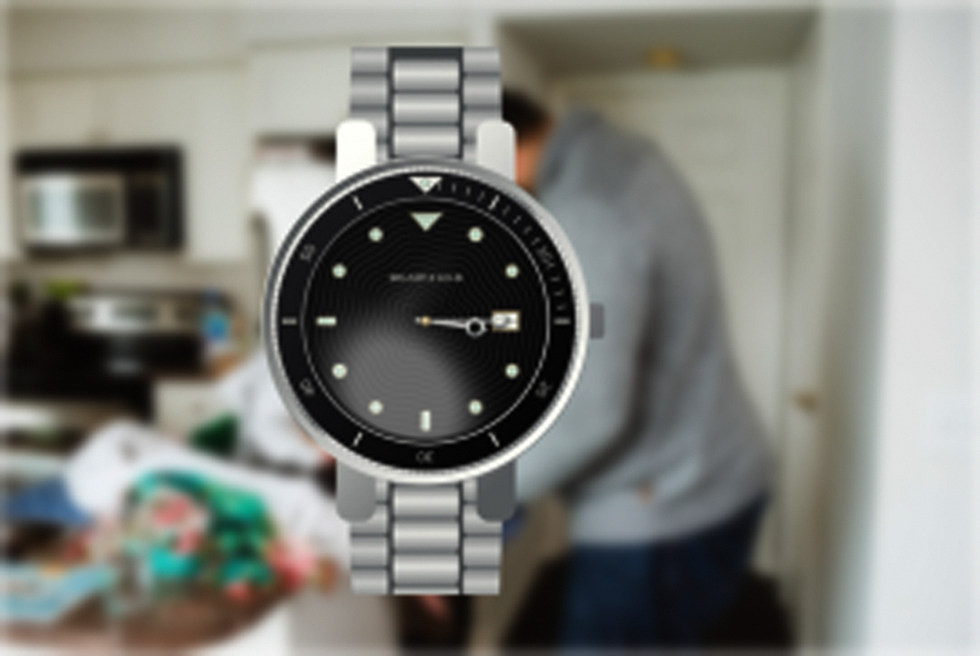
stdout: 3 h 15 min
